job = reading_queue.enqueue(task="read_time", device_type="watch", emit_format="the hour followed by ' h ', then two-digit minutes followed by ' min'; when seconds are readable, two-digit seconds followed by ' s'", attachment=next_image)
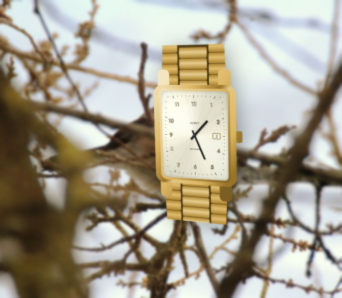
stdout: 1 h 26 min
